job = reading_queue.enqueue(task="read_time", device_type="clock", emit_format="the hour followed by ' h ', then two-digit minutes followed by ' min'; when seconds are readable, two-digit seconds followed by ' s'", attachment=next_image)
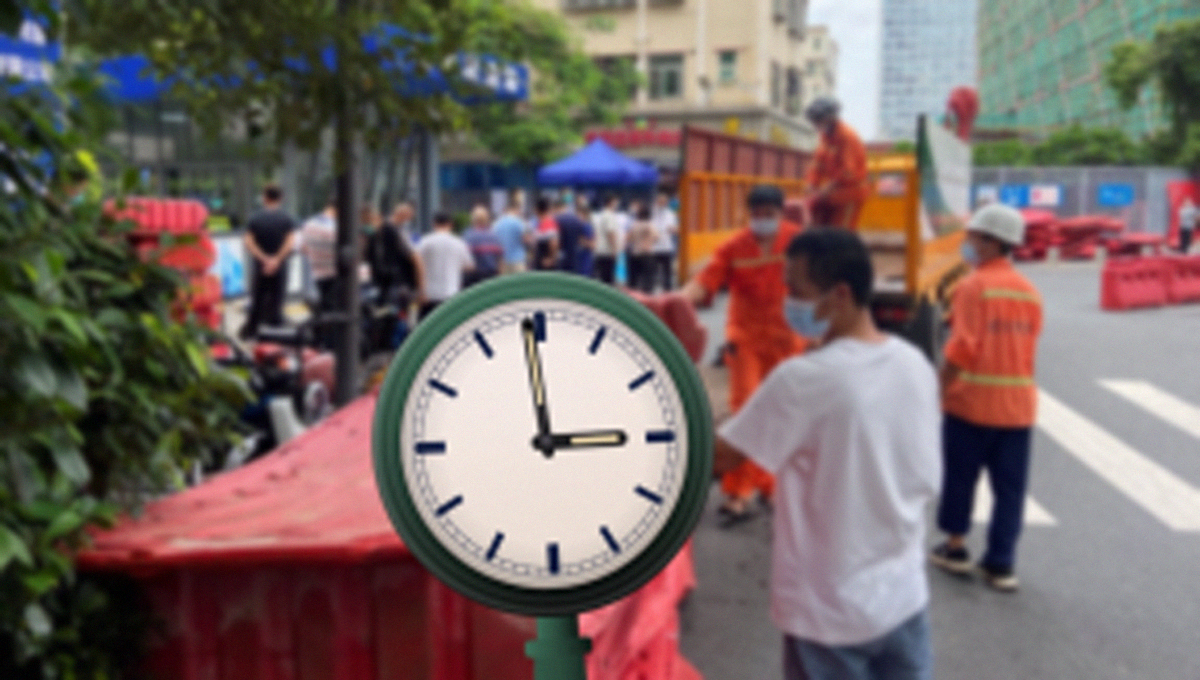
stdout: 2 h 59 min
